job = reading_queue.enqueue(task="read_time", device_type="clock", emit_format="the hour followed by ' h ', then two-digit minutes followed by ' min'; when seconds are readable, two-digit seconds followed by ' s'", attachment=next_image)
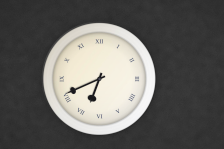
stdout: 6 h 41 min
